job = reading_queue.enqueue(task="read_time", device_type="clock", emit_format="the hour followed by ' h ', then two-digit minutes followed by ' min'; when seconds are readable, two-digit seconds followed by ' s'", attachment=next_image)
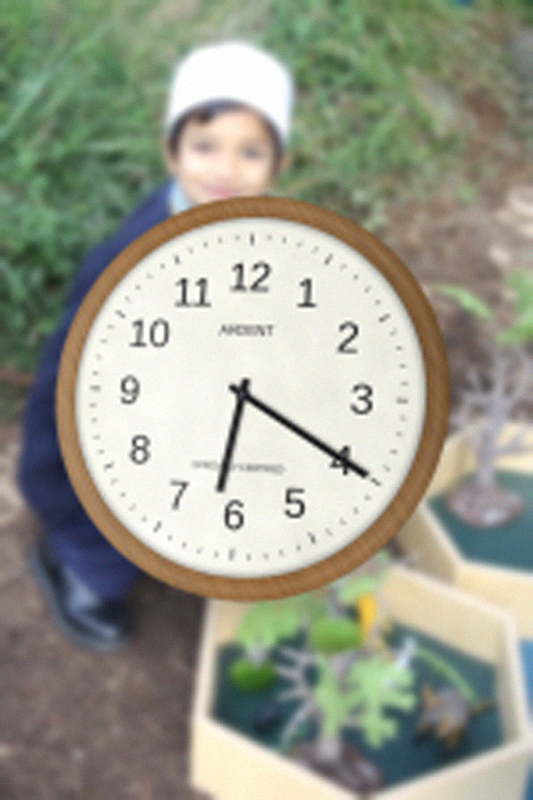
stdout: 6 h 20 min
